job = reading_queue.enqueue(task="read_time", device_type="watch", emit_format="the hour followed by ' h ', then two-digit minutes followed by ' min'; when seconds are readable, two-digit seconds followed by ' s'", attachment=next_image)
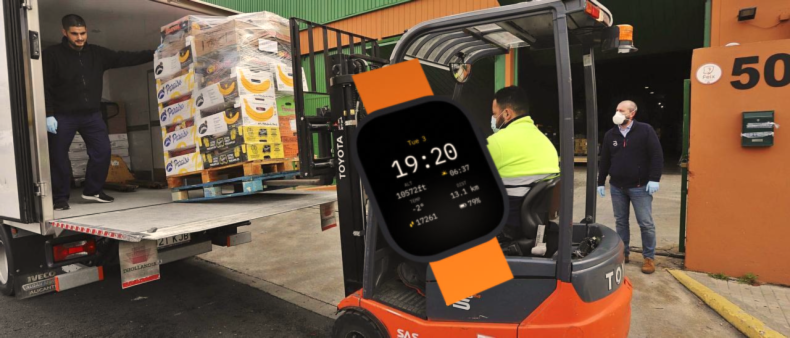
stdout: 19 h 20 min
